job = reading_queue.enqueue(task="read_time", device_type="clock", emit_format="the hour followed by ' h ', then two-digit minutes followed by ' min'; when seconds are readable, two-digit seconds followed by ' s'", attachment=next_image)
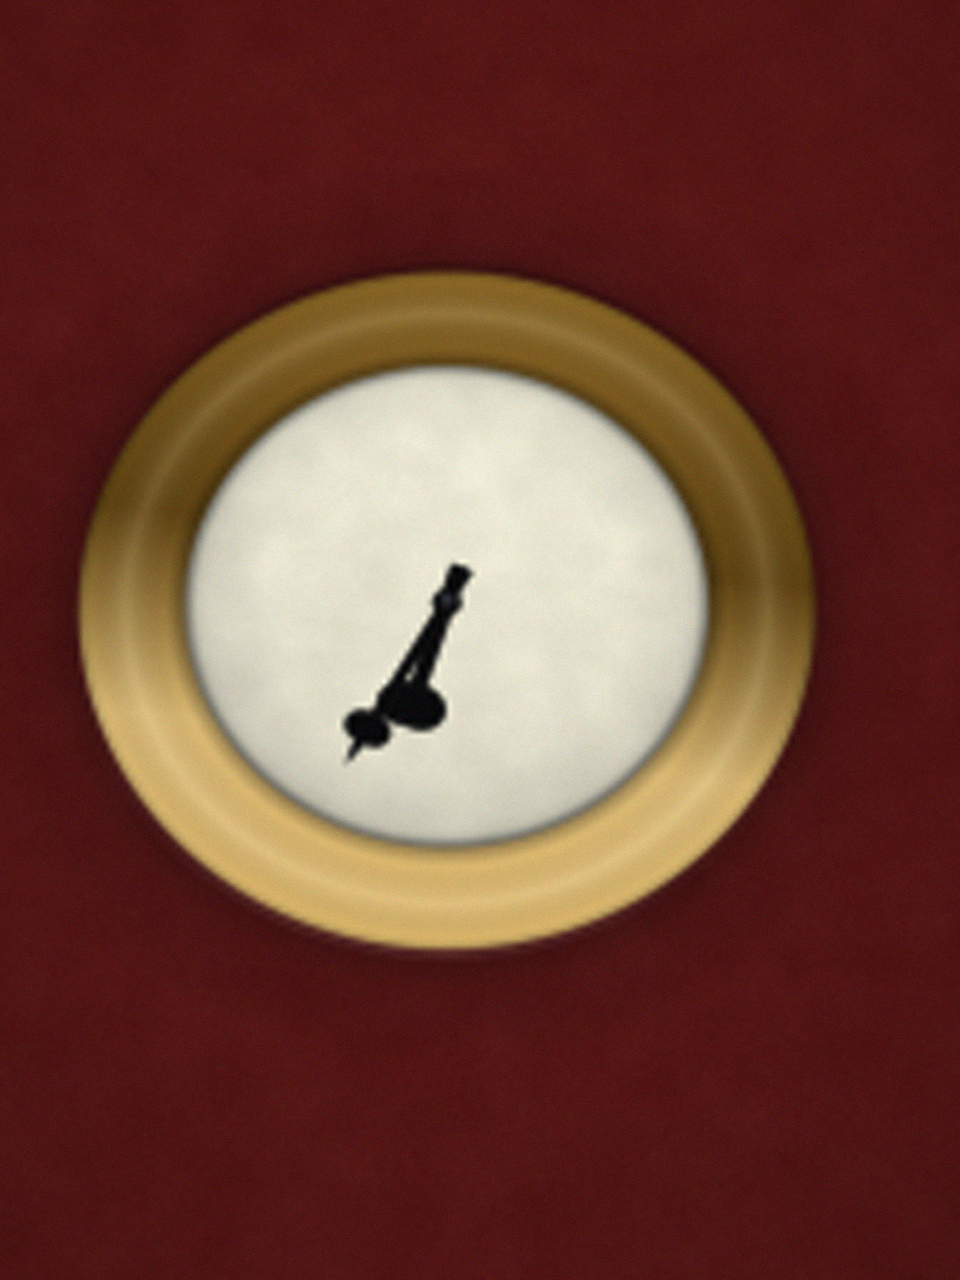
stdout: 6 h 35 min
